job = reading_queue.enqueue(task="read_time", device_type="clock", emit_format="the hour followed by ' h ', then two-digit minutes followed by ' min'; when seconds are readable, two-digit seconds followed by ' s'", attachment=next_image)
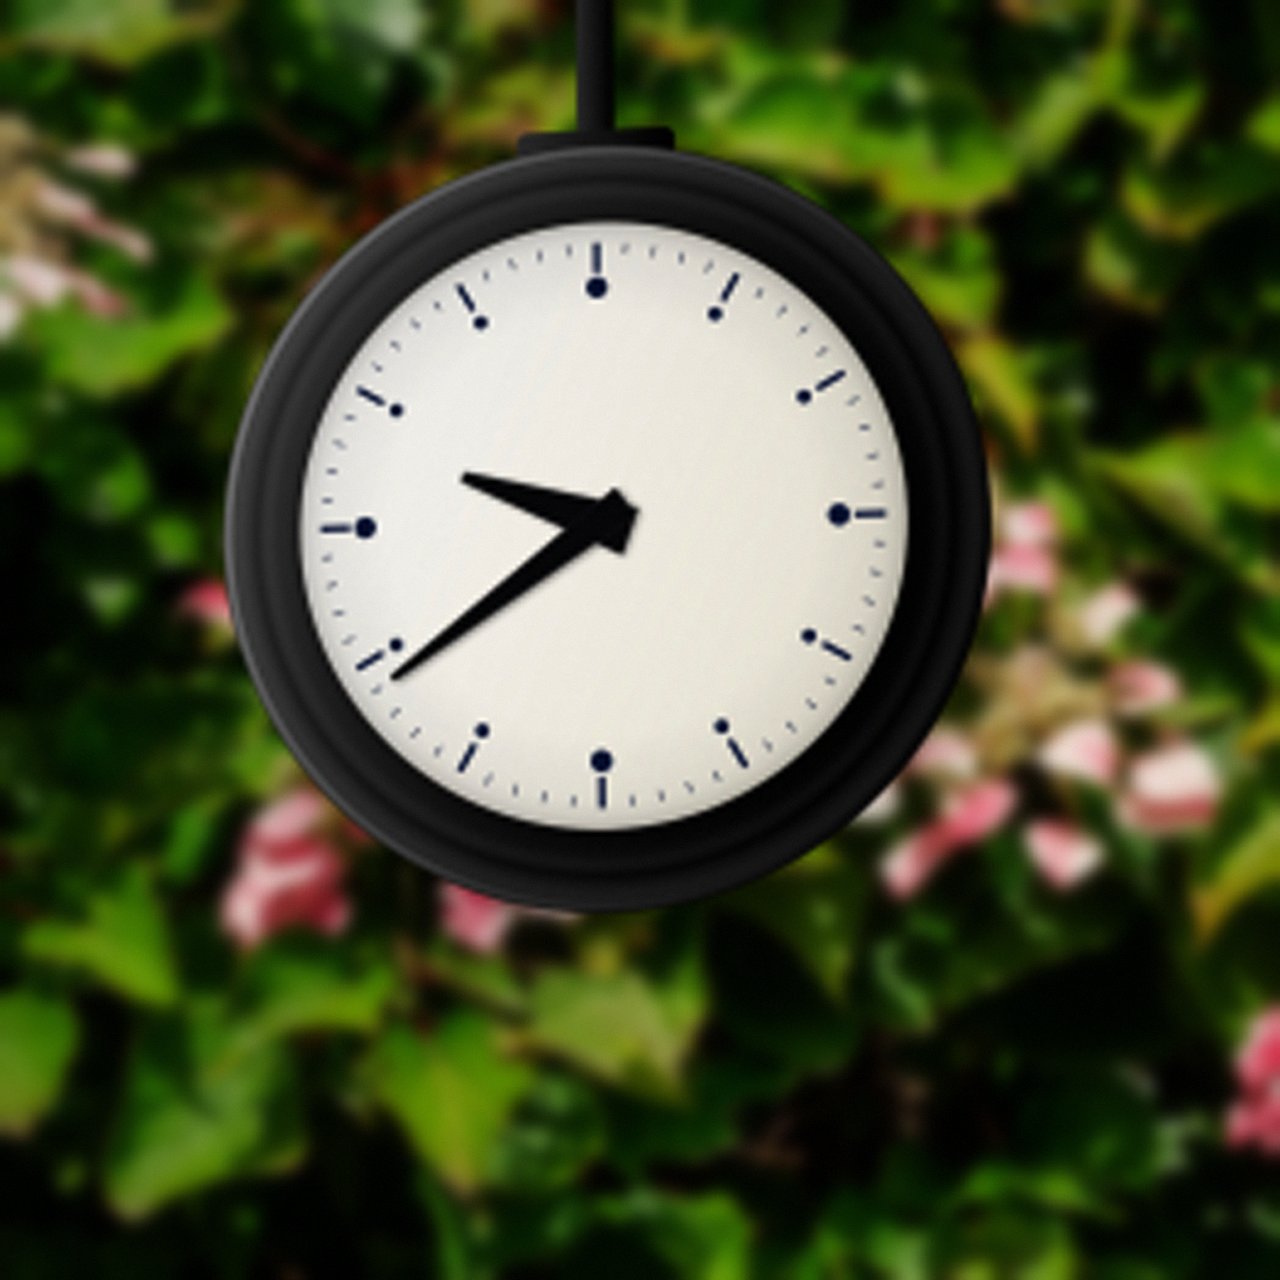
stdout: 9 h 39 min
